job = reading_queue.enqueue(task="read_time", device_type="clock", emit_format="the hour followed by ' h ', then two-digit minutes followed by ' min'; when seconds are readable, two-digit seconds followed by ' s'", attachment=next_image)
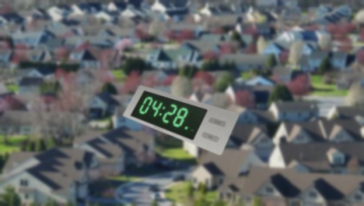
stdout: 4 h 28 min
